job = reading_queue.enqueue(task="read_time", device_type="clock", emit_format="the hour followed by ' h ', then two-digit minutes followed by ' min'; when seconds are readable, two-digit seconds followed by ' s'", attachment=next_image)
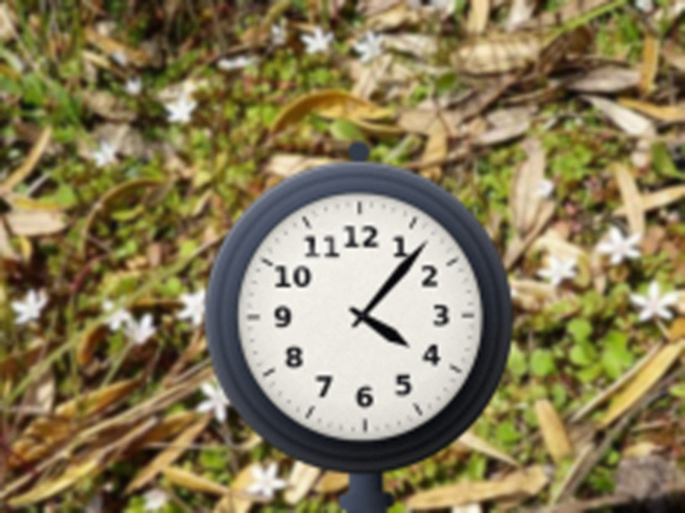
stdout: 4 h 07 min
